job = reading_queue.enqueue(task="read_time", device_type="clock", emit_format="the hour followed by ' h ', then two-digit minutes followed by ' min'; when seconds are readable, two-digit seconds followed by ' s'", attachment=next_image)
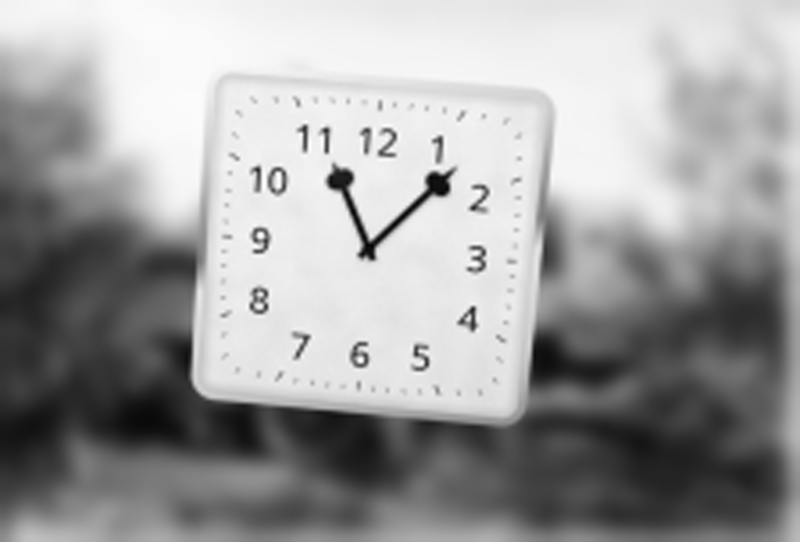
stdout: 11 h 07 min
